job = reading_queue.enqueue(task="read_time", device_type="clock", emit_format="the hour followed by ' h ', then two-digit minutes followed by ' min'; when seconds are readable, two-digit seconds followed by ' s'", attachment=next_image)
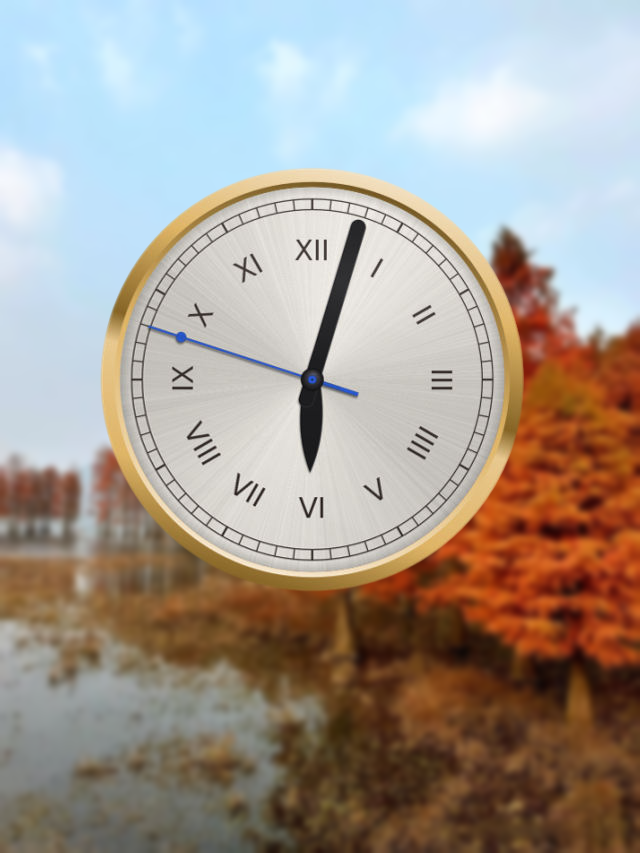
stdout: 6 h 02 min 48 s
